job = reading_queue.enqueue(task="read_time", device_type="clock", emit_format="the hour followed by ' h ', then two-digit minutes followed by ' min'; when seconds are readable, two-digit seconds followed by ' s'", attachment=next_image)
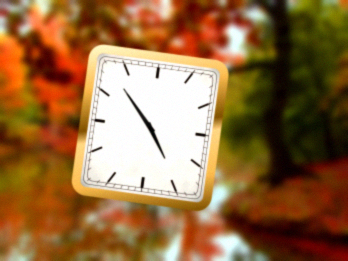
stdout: 4 h 53 min
